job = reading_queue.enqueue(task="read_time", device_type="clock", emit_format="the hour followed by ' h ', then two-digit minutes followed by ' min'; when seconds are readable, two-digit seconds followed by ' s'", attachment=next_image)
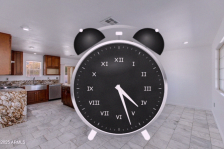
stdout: 4 h 27 min
